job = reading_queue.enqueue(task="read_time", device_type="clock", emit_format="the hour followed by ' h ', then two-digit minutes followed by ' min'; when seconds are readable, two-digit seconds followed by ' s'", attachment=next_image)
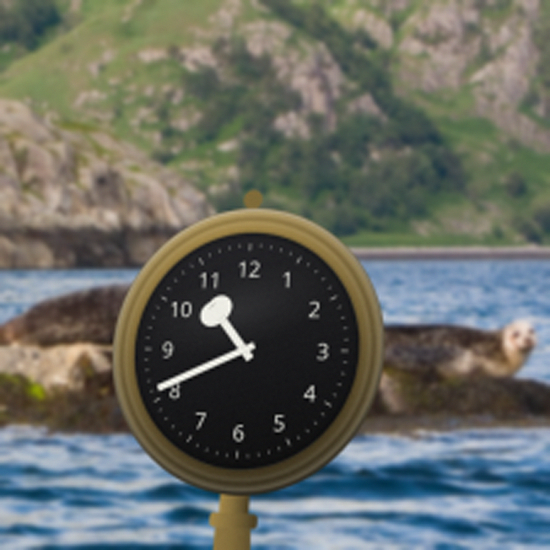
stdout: 10 h 41 min
